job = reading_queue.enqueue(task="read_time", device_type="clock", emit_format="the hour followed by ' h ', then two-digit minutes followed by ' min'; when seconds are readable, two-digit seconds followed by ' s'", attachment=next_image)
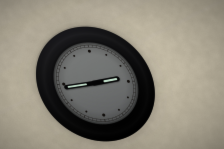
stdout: 2 h 44 min
